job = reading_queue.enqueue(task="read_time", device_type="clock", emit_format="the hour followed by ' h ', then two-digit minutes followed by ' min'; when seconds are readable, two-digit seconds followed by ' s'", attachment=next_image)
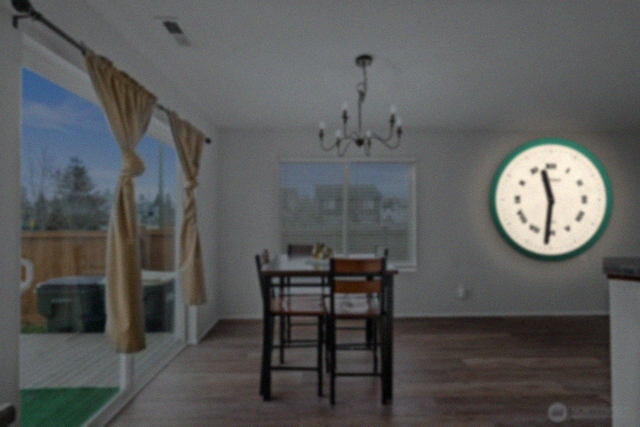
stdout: 11 h 31 min
